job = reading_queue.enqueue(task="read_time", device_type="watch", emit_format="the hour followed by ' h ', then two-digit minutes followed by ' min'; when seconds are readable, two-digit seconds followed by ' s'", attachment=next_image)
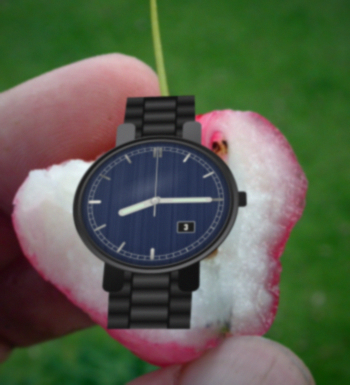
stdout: 8 h 15 min 00 s
